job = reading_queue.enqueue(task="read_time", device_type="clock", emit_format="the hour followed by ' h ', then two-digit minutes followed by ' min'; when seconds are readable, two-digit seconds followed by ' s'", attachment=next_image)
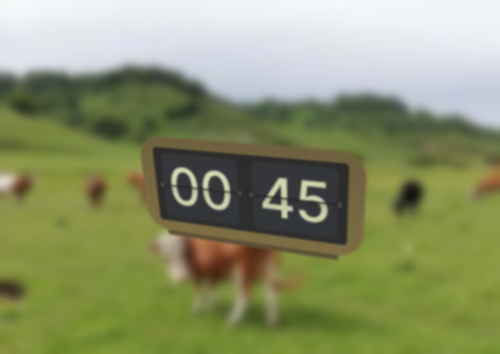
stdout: 0 h 45 min
